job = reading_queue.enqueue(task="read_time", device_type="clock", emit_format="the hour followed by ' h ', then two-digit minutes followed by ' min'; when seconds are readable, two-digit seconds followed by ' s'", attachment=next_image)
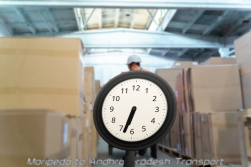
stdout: 6 h 33 min
